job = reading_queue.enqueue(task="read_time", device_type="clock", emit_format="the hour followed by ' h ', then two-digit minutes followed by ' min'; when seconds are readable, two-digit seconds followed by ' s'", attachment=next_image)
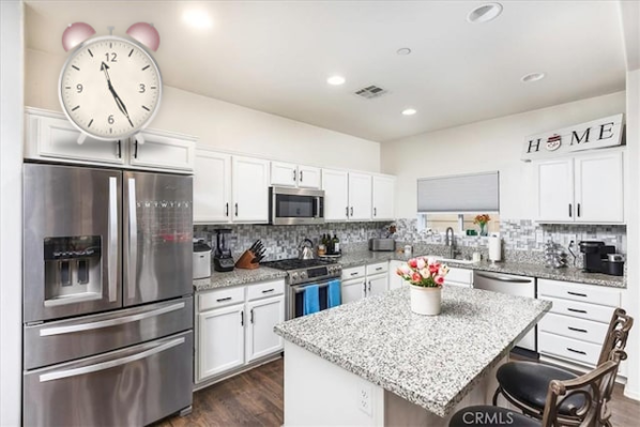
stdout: 11 h 25 min
